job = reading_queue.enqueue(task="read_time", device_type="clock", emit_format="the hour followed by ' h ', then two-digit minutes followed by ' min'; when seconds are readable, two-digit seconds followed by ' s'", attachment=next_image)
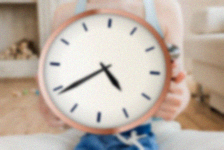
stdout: 4 h 39 min
